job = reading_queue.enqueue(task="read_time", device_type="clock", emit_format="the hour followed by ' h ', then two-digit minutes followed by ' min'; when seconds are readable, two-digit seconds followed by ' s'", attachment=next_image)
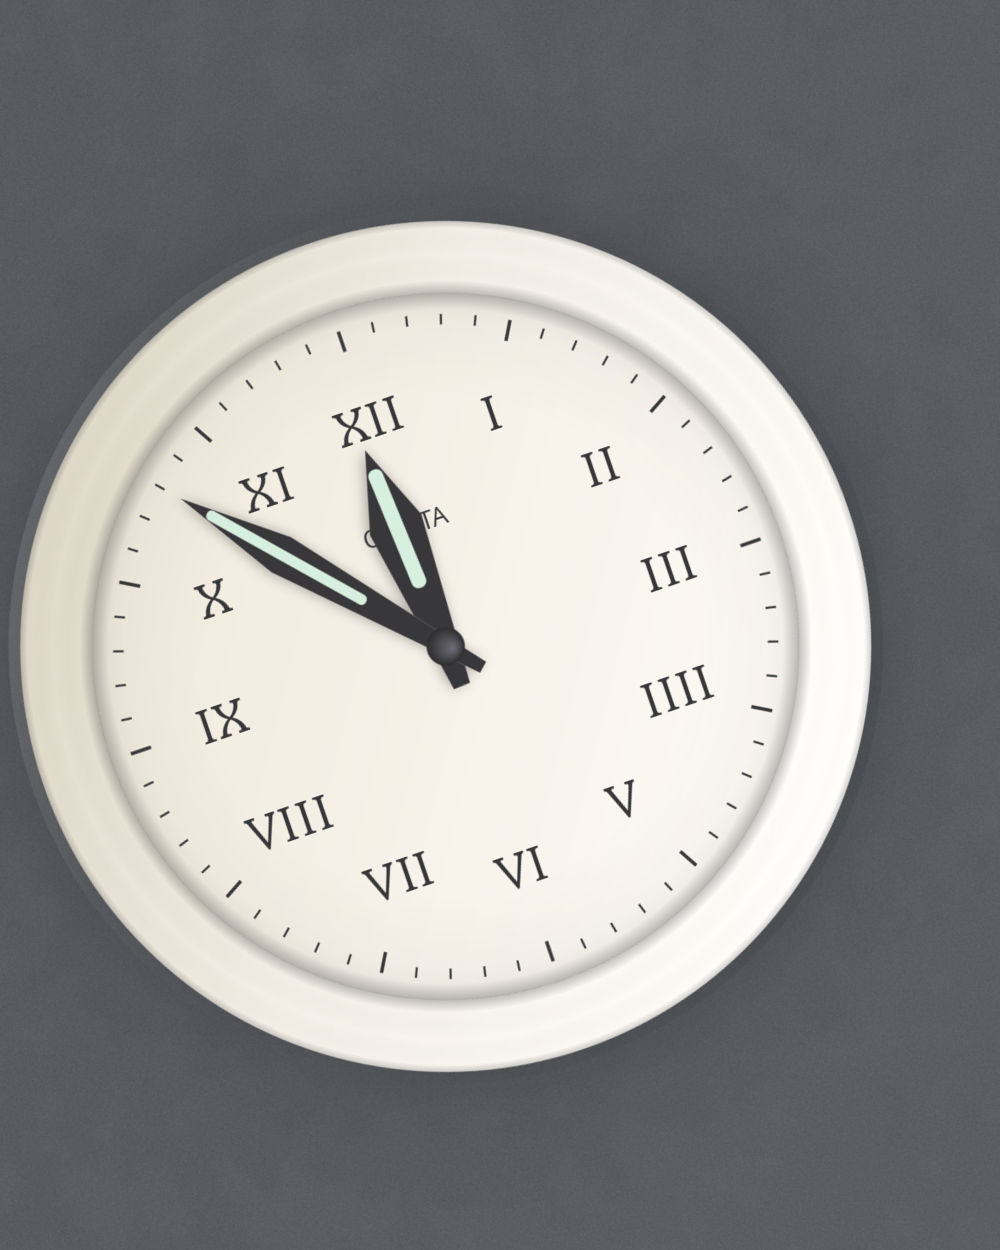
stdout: 11 h 53 min
